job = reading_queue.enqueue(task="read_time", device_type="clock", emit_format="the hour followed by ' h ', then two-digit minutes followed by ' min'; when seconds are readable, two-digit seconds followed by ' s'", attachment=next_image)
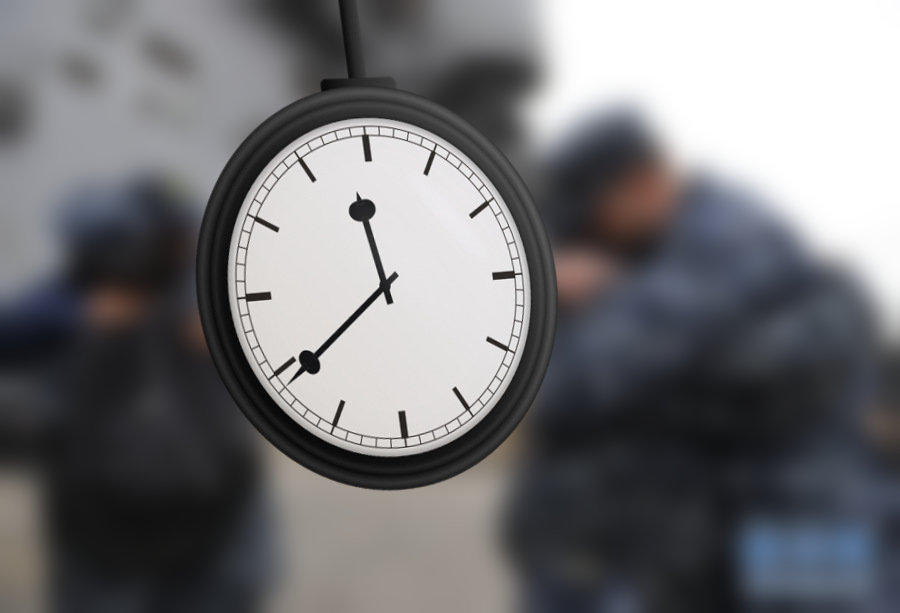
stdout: 11 h 39 min
